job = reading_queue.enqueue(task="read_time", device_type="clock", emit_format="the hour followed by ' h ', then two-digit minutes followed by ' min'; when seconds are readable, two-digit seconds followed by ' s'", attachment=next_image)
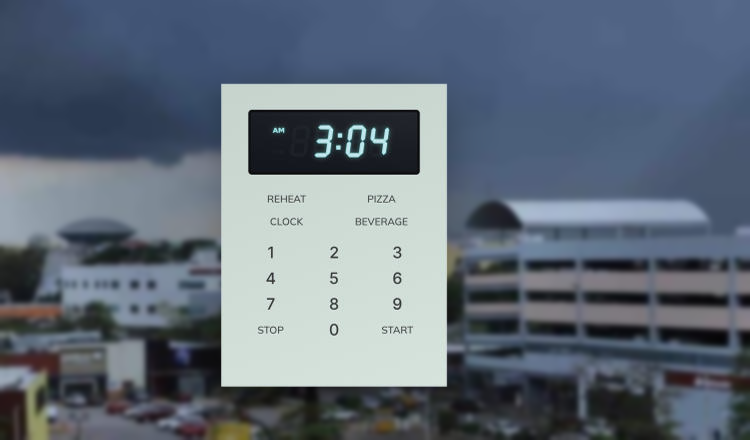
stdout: 3 h 04 min
